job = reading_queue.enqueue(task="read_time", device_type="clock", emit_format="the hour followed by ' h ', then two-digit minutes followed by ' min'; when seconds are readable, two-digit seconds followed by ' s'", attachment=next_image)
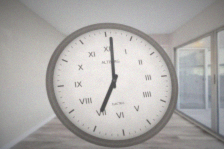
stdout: 7 h 01 min
